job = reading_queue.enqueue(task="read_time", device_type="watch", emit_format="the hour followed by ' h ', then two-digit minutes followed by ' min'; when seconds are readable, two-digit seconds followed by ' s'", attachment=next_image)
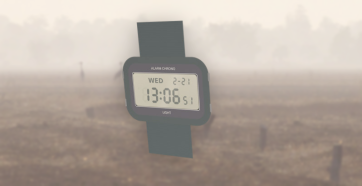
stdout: 13 h 06 min 51 s
